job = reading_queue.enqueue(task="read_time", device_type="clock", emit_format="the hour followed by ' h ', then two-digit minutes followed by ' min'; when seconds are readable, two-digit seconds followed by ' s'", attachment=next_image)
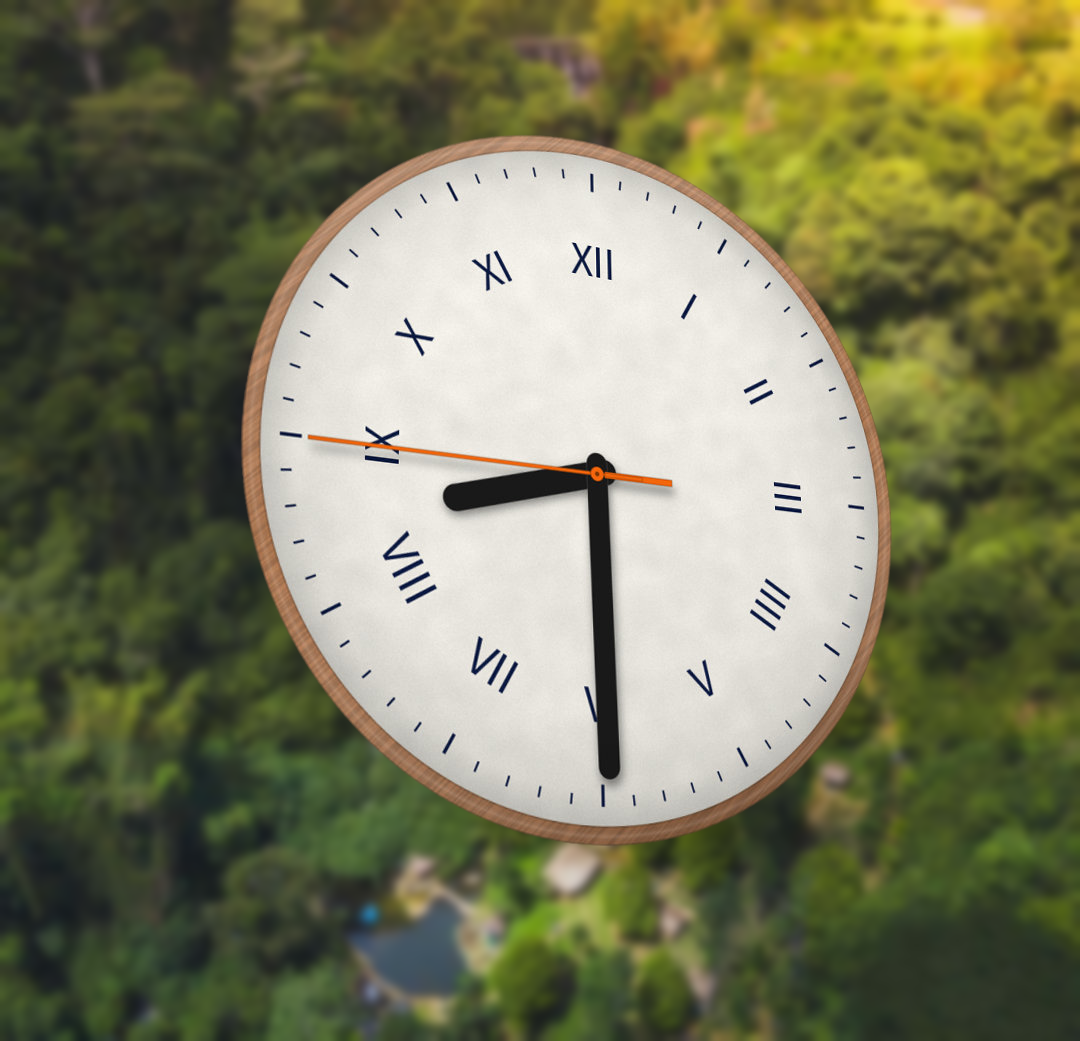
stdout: 8 h 29 min 45 s
